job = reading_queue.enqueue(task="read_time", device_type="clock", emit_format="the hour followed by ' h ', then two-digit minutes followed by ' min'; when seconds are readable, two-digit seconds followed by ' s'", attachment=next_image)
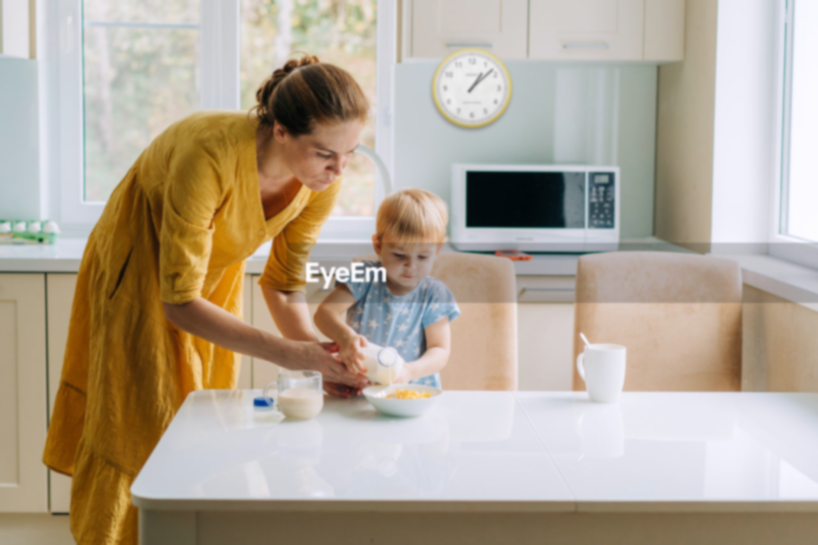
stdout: 1 h 08 min
